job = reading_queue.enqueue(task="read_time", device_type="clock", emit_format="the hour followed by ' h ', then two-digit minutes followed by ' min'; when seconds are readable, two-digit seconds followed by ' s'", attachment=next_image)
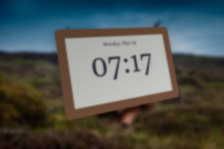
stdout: 7 h 17 min
